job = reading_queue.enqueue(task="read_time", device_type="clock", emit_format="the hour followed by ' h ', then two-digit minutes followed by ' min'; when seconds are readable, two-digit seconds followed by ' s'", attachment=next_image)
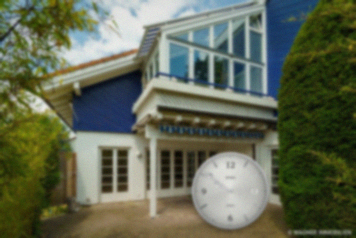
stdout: 9 h 51 min
